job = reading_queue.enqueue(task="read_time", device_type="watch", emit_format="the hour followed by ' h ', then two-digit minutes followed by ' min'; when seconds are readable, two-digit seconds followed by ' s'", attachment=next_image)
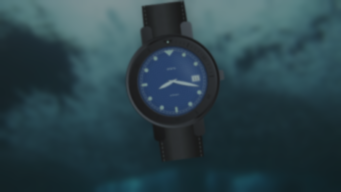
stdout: 8 h 18 min
